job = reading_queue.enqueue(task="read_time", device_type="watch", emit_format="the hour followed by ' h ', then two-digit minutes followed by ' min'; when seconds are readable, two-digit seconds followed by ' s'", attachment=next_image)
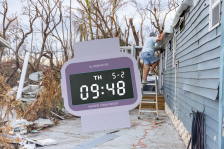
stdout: 9 h 48 min
